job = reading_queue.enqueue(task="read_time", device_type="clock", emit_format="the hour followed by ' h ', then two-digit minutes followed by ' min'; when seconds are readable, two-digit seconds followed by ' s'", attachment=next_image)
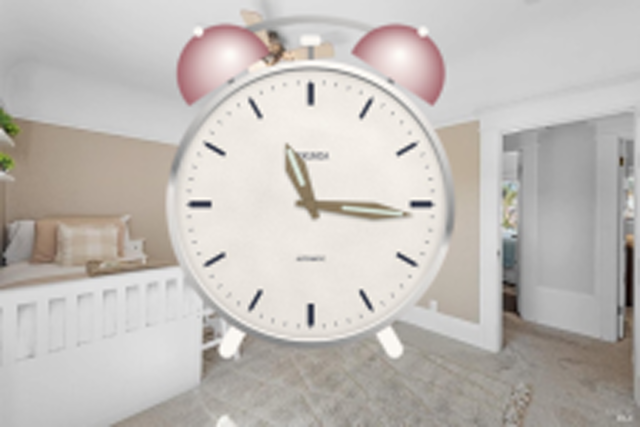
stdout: 11 h 16 min
